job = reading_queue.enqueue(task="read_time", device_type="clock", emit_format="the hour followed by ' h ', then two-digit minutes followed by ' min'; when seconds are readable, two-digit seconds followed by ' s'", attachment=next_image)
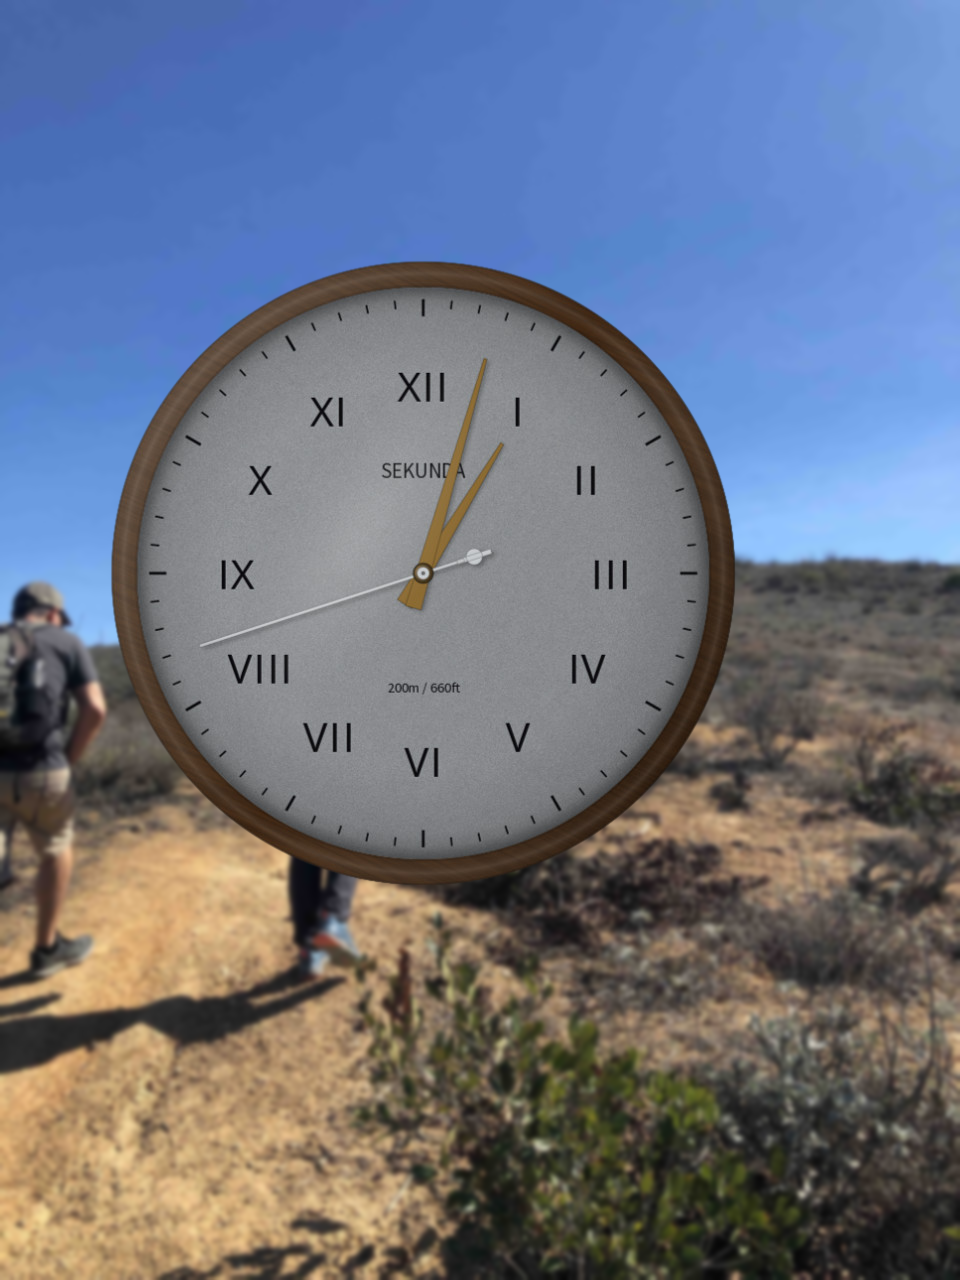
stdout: 1 h 02 min 42 s
